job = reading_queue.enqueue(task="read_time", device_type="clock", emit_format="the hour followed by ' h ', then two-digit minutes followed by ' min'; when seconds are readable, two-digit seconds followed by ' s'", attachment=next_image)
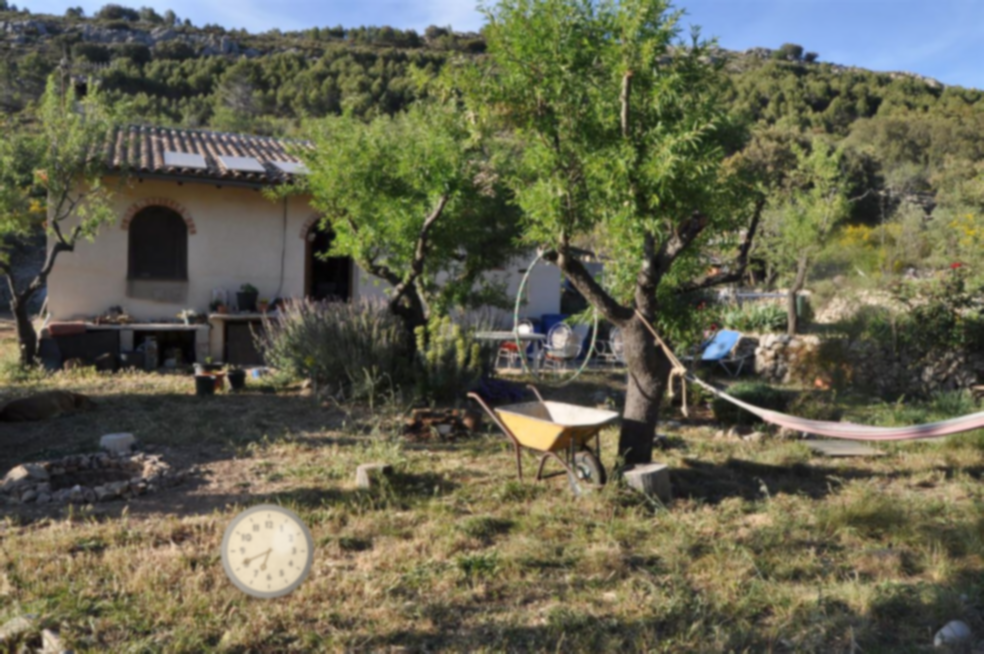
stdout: 6 h 41 min
